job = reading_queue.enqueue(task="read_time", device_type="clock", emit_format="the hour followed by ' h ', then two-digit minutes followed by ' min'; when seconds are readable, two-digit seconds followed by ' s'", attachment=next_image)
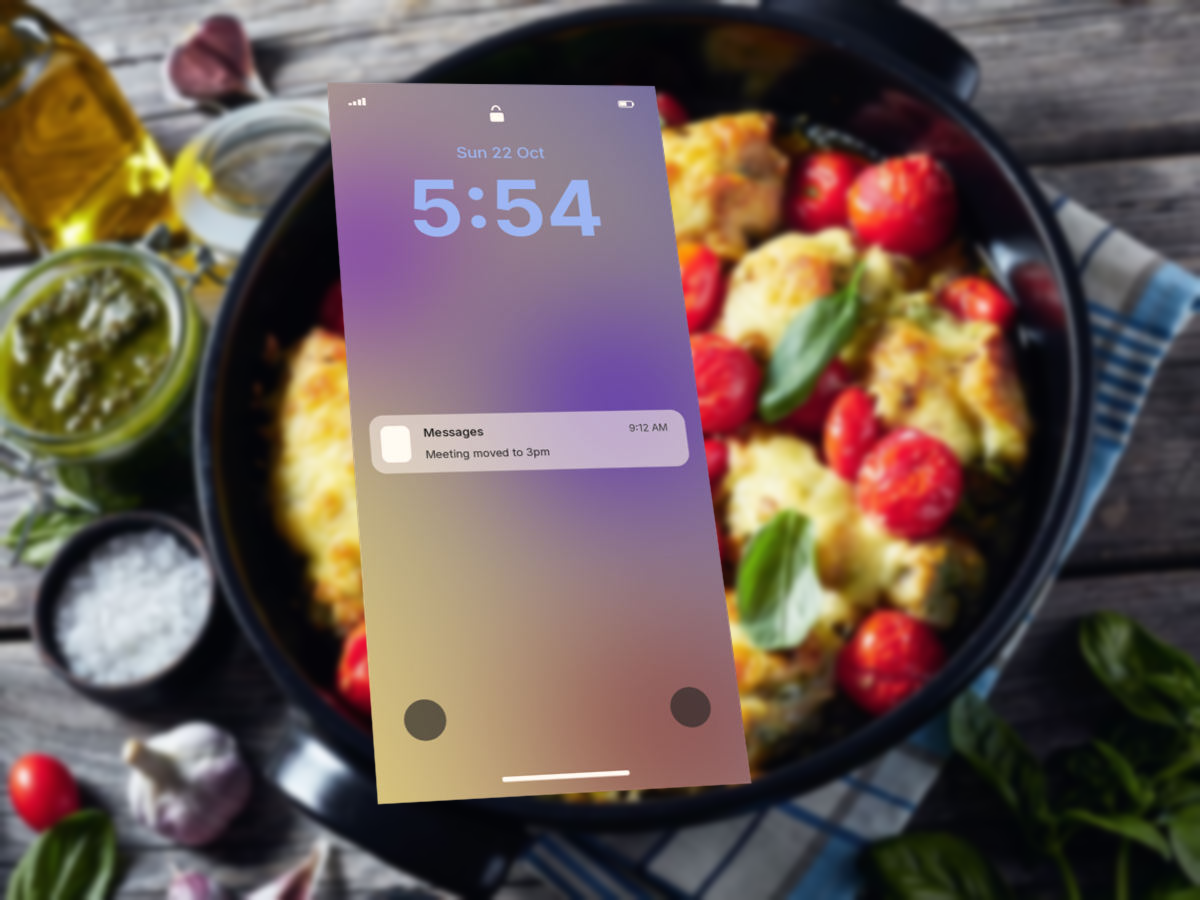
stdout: 5 h 54 min
